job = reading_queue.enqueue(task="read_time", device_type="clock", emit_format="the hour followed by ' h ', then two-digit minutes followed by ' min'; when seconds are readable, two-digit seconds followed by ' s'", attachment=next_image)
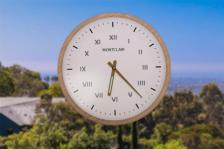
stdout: 6 h 23 min
